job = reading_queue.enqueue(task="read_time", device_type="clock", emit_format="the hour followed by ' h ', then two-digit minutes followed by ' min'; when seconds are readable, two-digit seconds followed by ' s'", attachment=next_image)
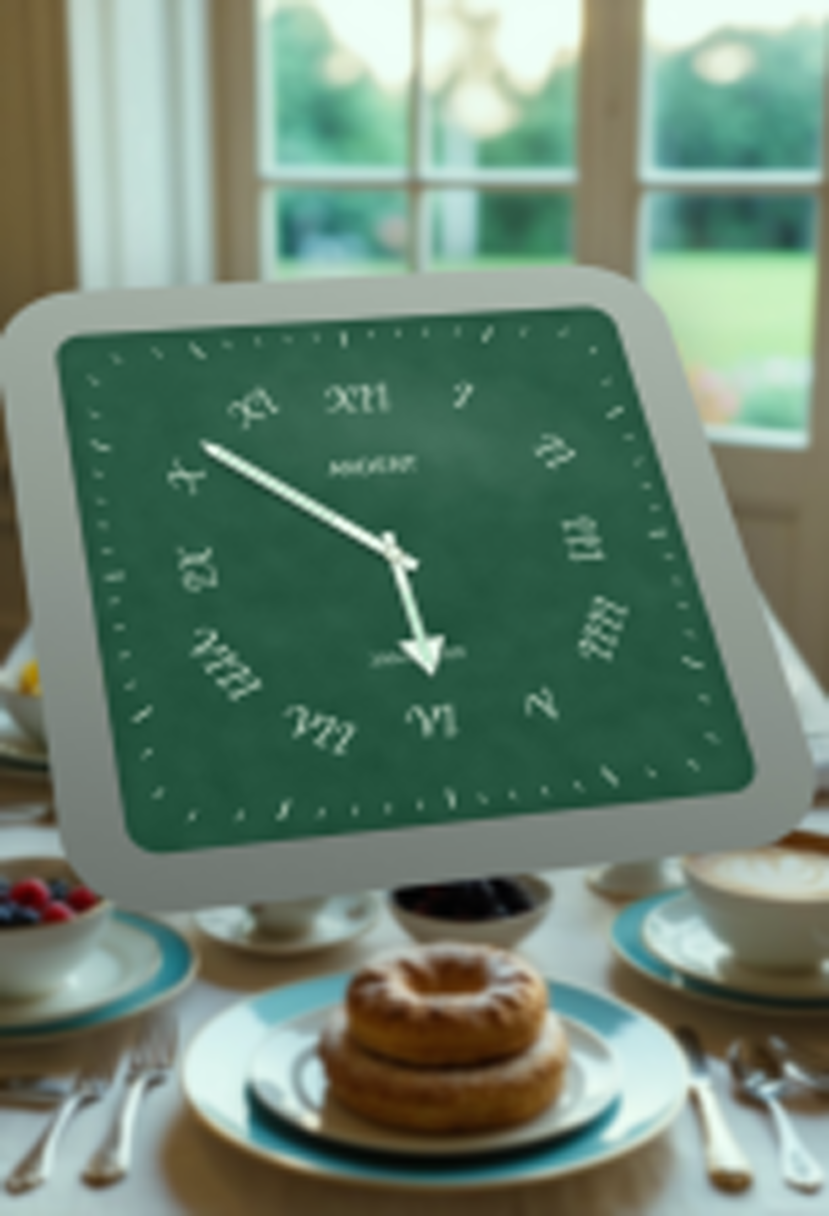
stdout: 5 h 52 min
